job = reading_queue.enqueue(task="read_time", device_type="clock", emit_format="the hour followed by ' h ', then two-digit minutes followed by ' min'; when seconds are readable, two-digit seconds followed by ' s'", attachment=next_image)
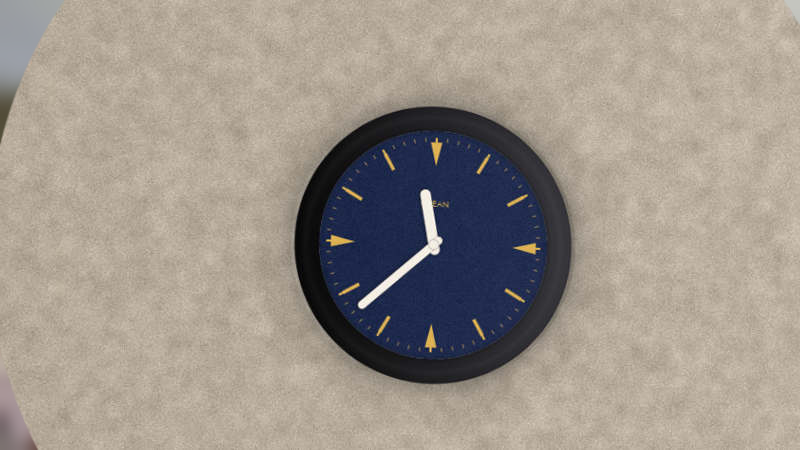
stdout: 11 h 38 min
